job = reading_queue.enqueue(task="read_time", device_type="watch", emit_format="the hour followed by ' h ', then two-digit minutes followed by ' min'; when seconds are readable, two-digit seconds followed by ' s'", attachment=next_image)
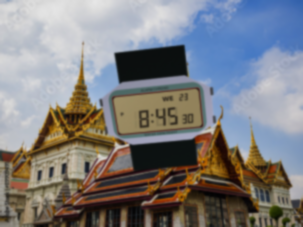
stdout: 8 h 45 min
